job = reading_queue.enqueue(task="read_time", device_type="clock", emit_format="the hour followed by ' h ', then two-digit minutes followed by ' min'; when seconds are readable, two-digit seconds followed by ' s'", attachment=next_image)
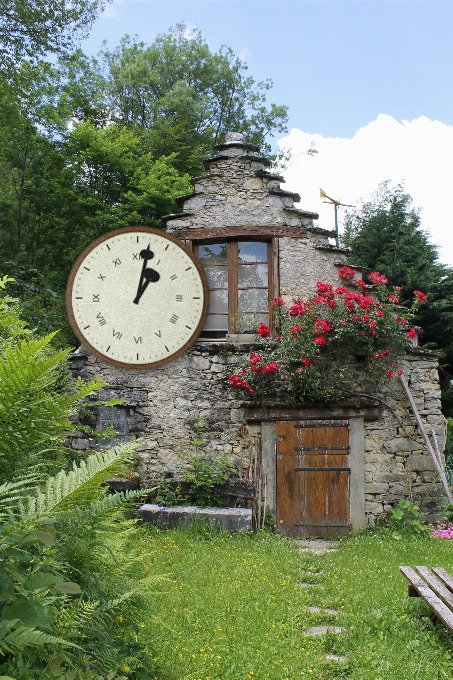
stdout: 1 h 02 min
